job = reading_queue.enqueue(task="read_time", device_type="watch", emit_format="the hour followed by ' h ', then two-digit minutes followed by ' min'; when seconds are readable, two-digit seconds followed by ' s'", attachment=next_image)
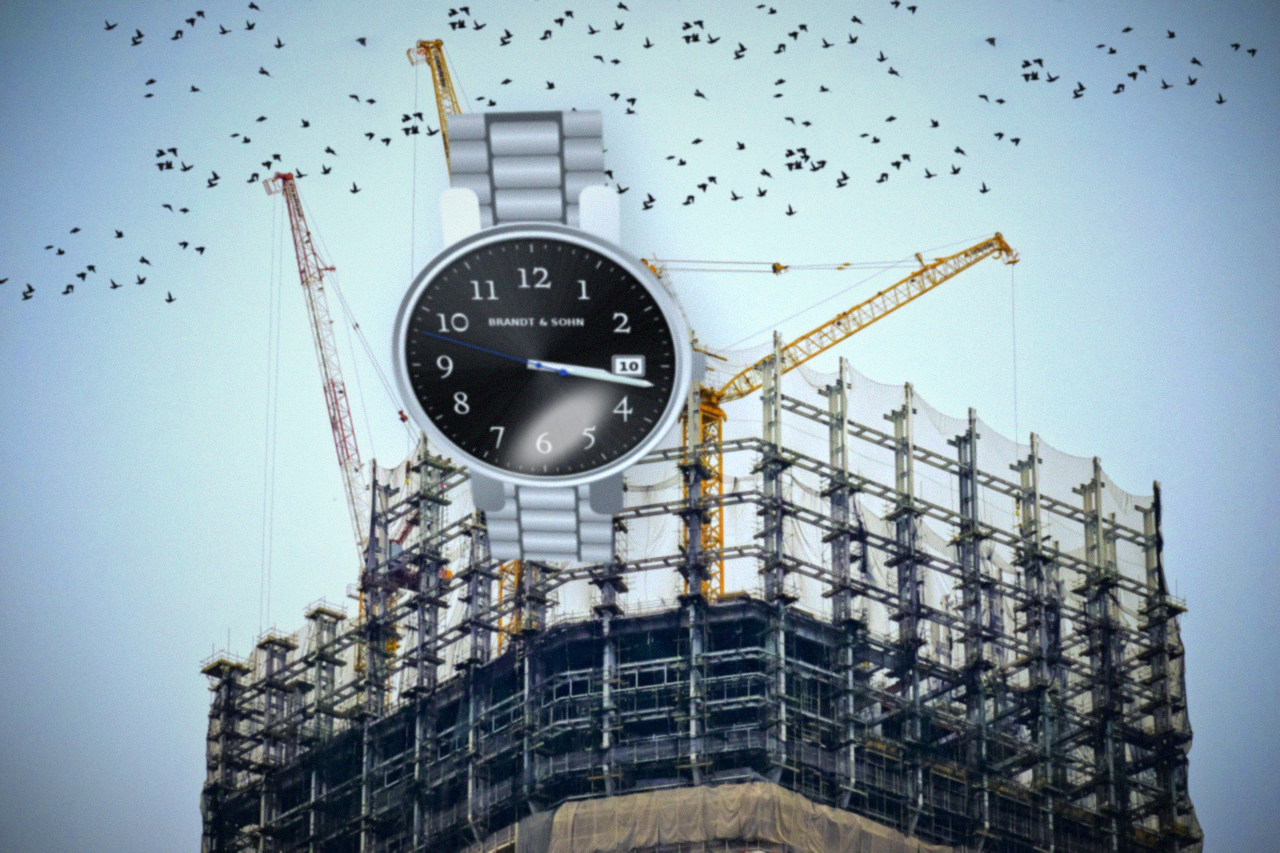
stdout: 3 h 16 min 48 s
